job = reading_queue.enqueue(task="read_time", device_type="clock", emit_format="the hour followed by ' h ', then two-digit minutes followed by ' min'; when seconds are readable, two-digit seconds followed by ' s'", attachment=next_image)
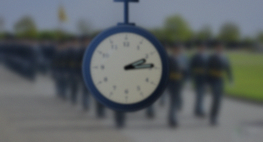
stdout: 2 h 14 min
